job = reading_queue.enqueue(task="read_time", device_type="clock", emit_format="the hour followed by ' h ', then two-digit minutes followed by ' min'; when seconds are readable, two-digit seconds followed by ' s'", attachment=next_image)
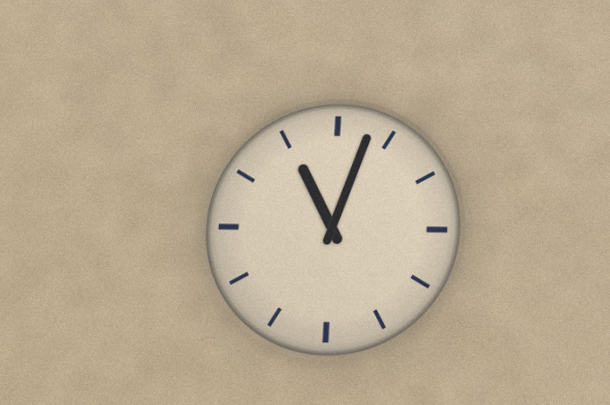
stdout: 11 h 03 min
